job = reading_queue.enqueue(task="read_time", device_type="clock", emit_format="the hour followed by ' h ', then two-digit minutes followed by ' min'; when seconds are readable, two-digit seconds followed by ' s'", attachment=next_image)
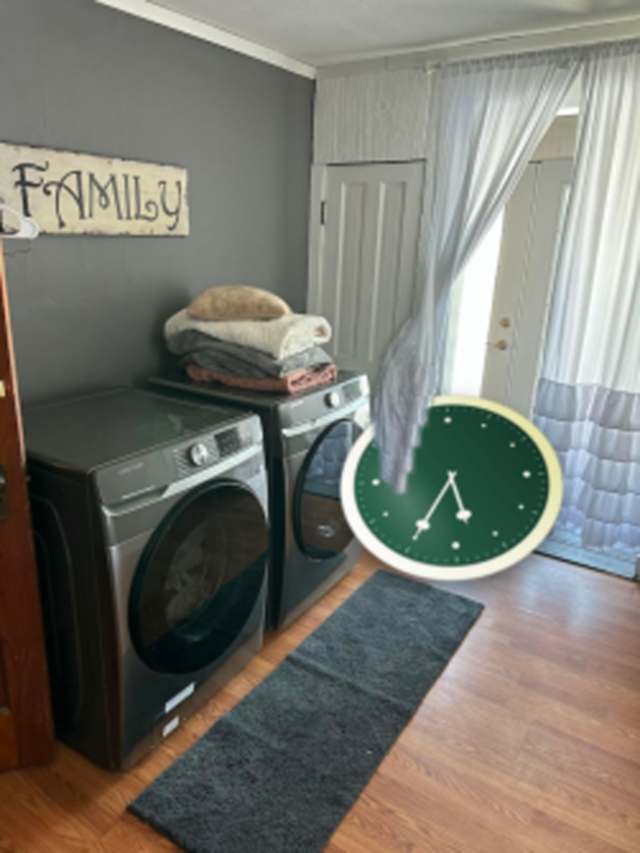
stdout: 5 h 35 min
